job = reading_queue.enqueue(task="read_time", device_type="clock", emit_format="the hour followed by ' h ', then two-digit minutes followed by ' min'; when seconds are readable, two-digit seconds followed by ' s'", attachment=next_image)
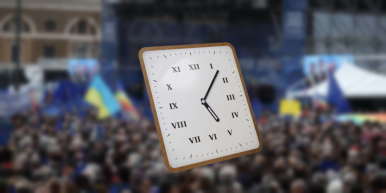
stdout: 5 h 07 min
